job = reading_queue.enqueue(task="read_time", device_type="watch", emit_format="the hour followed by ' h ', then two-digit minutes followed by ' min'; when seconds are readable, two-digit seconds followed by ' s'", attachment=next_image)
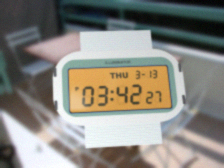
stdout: 3 h 42 min 27 s
